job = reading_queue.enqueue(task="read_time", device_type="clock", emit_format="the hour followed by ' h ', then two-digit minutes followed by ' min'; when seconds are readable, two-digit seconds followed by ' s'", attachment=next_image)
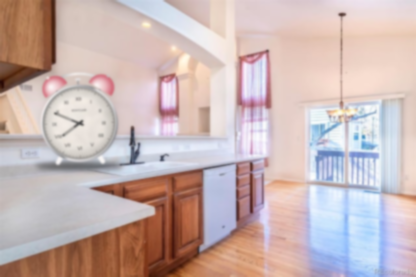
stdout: 7 h 49 min
